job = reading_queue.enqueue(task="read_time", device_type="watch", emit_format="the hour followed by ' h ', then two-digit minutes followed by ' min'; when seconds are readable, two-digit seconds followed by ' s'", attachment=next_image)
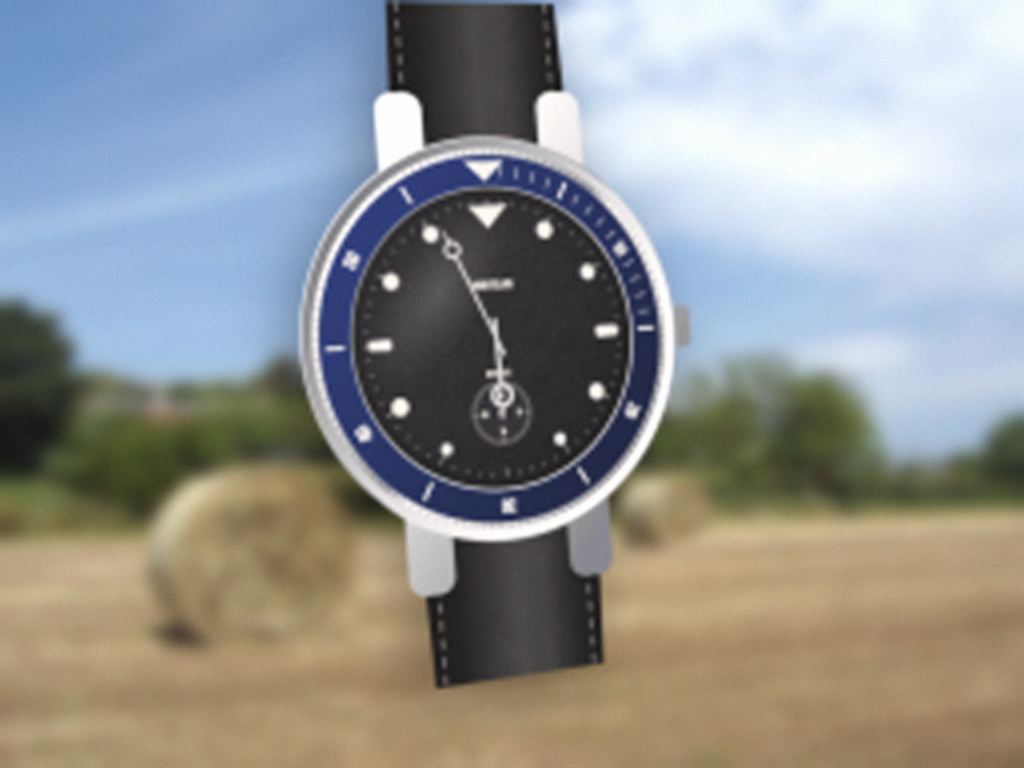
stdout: 5 h 56 min
